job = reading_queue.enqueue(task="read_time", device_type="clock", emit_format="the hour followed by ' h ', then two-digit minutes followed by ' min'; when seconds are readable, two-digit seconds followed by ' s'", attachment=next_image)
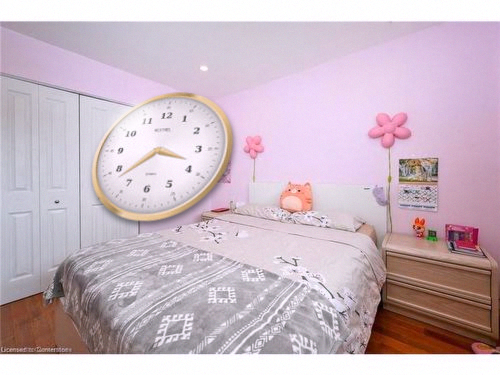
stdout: 3 h 38 min
